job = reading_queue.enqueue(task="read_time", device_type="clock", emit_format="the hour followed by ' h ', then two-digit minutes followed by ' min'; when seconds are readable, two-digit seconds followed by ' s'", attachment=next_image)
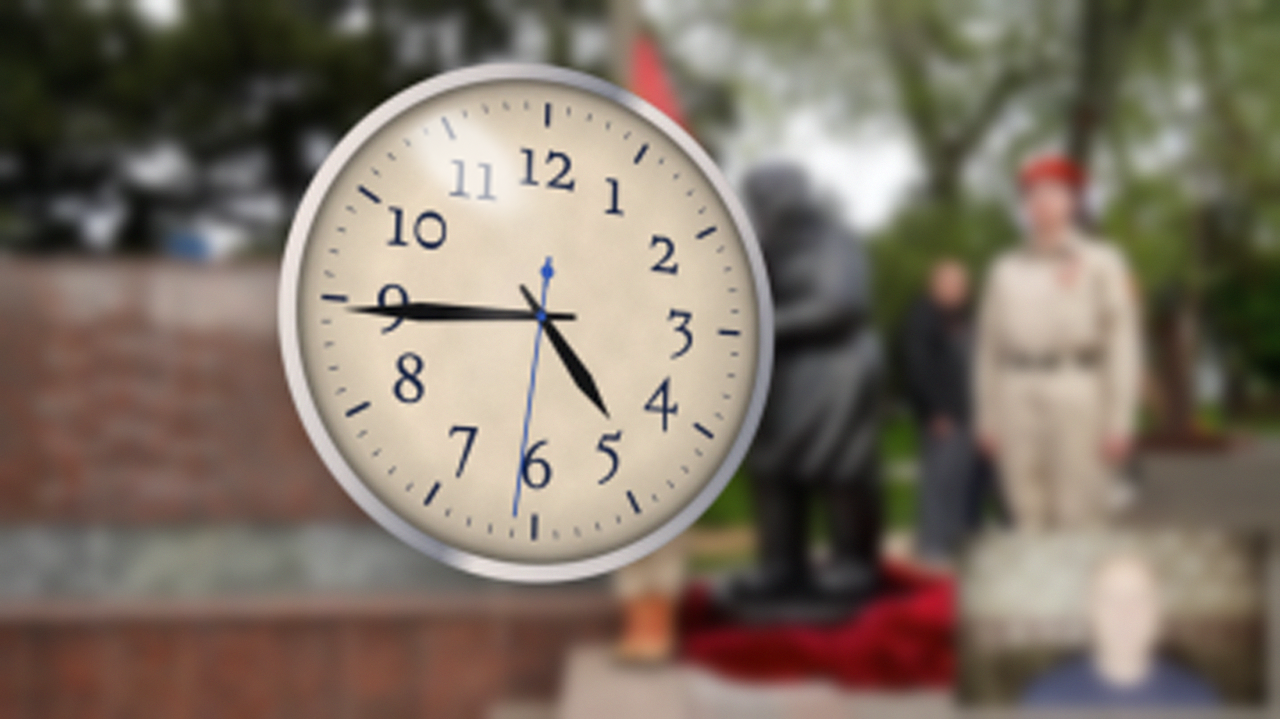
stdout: 4 h 44 min 31 s
